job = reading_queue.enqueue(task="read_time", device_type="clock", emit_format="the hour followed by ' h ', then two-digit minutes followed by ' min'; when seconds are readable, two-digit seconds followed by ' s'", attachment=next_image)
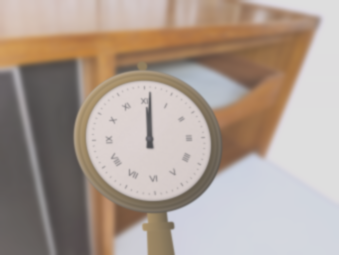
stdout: 12 h 01 min
